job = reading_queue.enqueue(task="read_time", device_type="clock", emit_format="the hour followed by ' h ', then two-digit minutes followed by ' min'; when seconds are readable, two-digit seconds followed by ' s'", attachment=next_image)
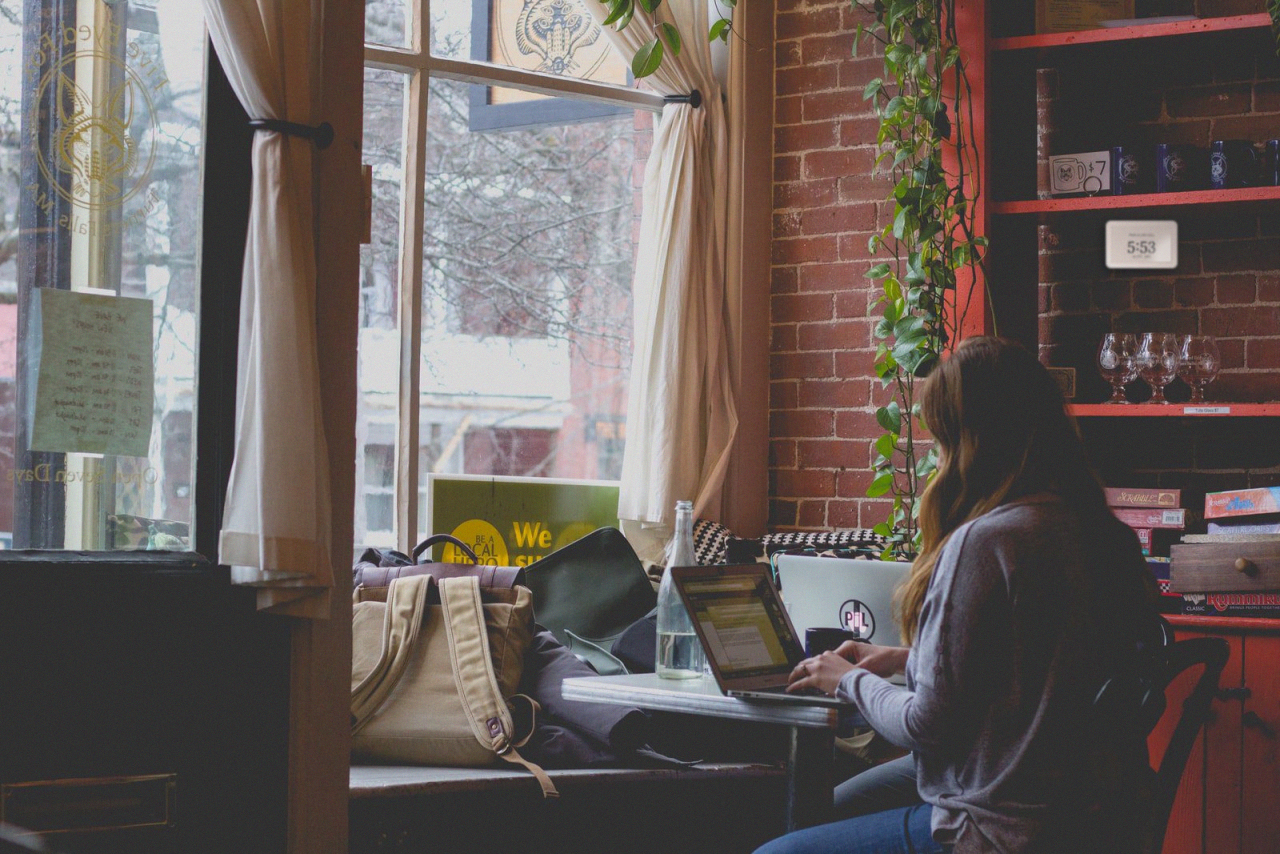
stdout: 5 h 53 min
